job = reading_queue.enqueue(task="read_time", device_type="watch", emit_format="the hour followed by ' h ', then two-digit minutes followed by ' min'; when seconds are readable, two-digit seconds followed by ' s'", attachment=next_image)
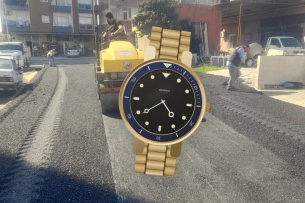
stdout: 4 h 39 min
